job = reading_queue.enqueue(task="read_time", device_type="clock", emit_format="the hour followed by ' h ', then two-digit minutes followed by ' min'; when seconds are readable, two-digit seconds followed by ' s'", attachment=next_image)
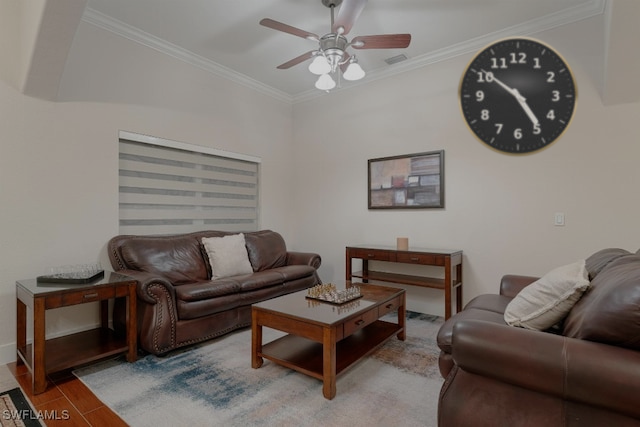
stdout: 4 h 51 min
